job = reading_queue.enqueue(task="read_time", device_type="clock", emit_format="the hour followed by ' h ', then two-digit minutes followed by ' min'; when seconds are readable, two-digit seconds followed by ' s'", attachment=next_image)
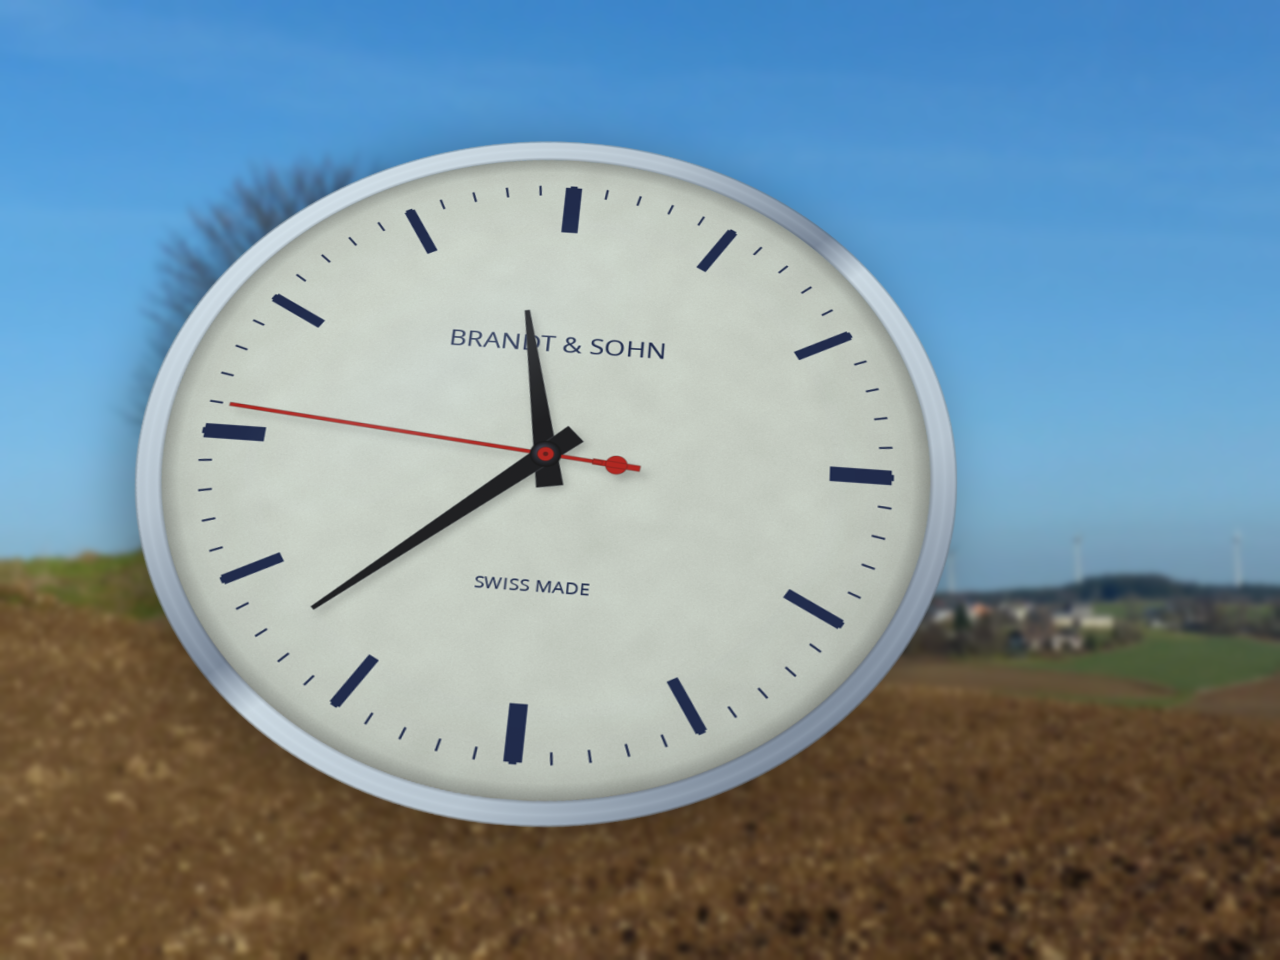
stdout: 11 h 37 min 46 s
